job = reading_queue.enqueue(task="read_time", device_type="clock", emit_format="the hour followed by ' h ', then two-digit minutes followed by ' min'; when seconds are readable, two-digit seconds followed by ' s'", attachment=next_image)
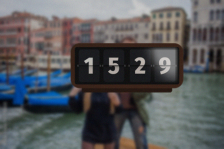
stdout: 15 h 29 min
